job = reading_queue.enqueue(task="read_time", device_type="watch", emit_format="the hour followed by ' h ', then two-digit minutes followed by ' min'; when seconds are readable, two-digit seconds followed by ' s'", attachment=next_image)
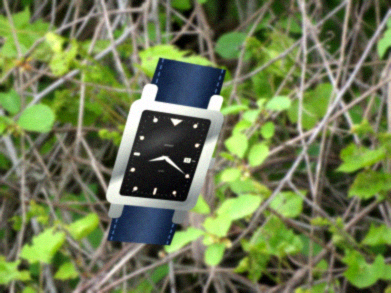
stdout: 8 h 20 min
